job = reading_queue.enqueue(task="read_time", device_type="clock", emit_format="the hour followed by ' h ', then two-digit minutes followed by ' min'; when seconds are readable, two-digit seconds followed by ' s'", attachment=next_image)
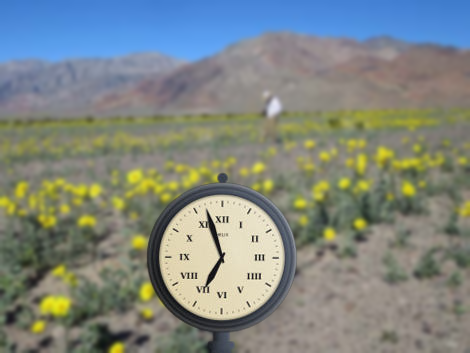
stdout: 6 h 57 min
